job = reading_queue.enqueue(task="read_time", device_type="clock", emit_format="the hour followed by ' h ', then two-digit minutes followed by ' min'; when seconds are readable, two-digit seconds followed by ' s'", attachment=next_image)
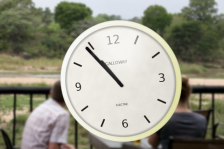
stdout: 10 h 54 min
